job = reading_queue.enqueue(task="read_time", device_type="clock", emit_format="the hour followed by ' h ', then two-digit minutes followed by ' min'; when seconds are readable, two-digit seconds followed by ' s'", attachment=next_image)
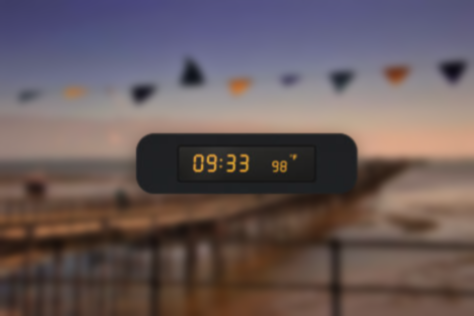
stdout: 9 h 33 min
